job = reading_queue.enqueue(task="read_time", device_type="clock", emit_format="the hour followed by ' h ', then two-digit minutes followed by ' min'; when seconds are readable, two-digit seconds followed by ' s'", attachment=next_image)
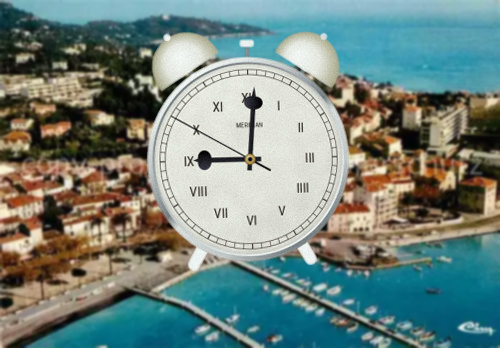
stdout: 9 h 00 min 50 s
